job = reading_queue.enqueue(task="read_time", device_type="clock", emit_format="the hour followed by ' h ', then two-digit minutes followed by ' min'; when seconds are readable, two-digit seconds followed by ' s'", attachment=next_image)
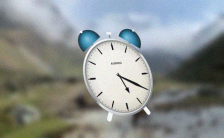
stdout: 5 h 20 min
